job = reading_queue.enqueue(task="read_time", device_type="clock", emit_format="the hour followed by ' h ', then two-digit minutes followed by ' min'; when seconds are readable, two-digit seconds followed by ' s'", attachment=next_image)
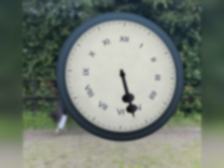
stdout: 5 h 27 min
